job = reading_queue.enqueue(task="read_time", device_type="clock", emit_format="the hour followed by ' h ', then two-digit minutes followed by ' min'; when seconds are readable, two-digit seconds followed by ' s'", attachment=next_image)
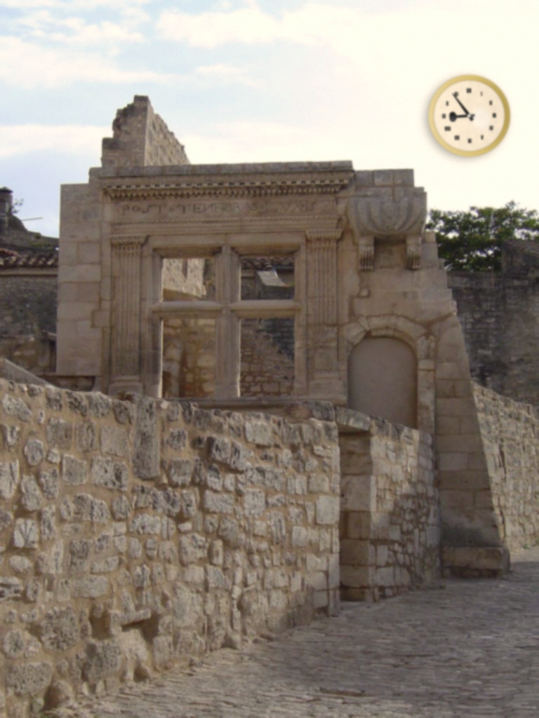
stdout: 8 h 54 min
